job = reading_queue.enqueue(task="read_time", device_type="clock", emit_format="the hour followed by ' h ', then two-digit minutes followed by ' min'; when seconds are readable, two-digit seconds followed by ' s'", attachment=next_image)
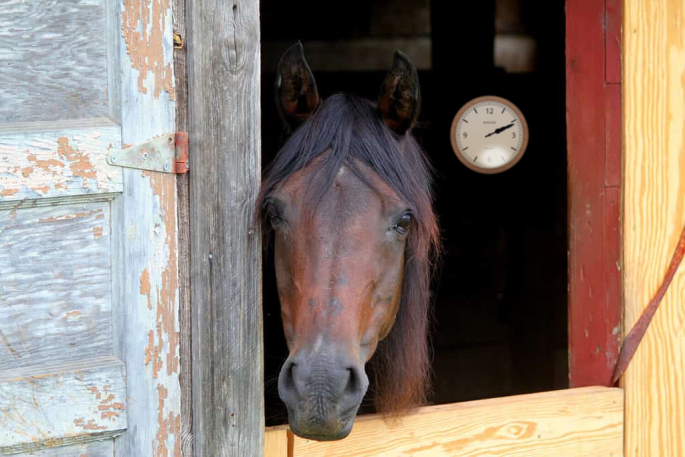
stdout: 2 h 11 min
